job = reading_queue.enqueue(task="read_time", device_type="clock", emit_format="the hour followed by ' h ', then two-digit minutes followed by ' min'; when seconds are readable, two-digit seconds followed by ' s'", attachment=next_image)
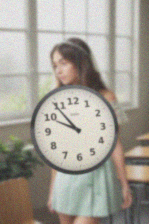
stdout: 9 h 54 min
